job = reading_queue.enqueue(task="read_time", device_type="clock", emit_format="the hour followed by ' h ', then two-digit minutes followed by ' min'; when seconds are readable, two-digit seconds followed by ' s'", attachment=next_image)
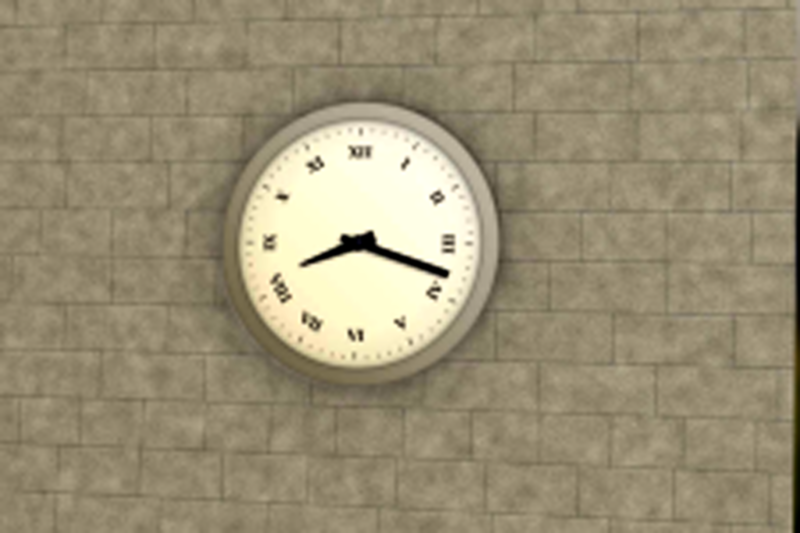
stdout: 8 h 18 min
